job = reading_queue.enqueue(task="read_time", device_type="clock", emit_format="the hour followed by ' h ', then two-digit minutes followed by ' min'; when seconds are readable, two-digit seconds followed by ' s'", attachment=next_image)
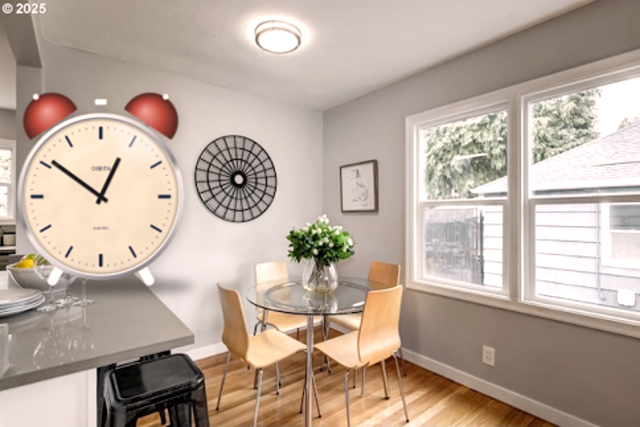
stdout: 12 h 51 min
